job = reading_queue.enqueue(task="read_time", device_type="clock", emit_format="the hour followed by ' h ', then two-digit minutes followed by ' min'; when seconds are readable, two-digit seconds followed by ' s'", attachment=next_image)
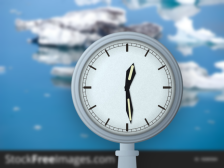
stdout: 12 h 29 min
